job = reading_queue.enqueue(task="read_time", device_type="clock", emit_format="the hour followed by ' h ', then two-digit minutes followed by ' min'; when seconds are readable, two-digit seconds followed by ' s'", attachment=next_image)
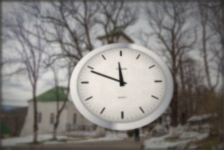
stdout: 11 h 49 min
